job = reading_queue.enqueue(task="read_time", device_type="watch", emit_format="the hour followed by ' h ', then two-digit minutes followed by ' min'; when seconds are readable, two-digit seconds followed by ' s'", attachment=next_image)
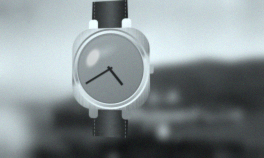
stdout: 4 h 40 min
